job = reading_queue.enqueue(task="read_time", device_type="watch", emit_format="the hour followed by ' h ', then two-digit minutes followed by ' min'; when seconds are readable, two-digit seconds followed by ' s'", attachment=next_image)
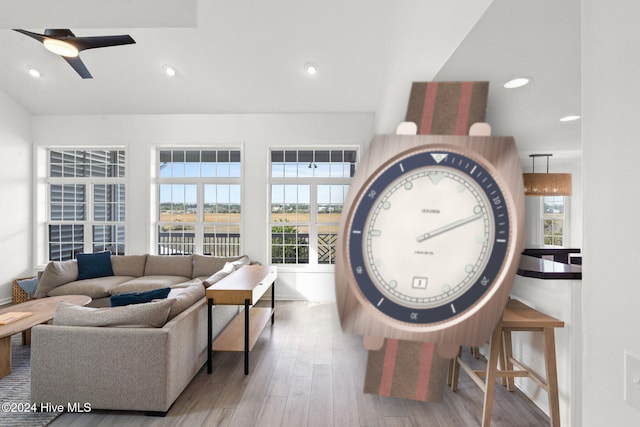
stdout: 2 h 11 min
